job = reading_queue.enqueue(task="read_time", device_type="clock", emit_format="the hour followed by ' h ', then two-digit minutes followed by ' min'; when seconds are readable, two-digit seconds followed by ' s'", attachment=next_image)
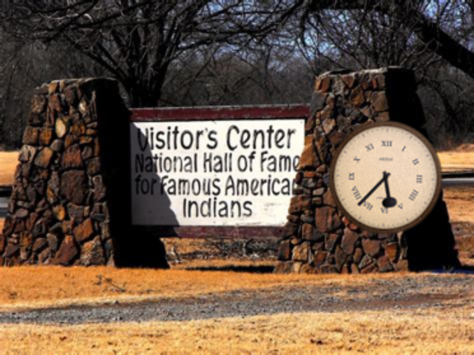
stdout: 5 h 37 min
